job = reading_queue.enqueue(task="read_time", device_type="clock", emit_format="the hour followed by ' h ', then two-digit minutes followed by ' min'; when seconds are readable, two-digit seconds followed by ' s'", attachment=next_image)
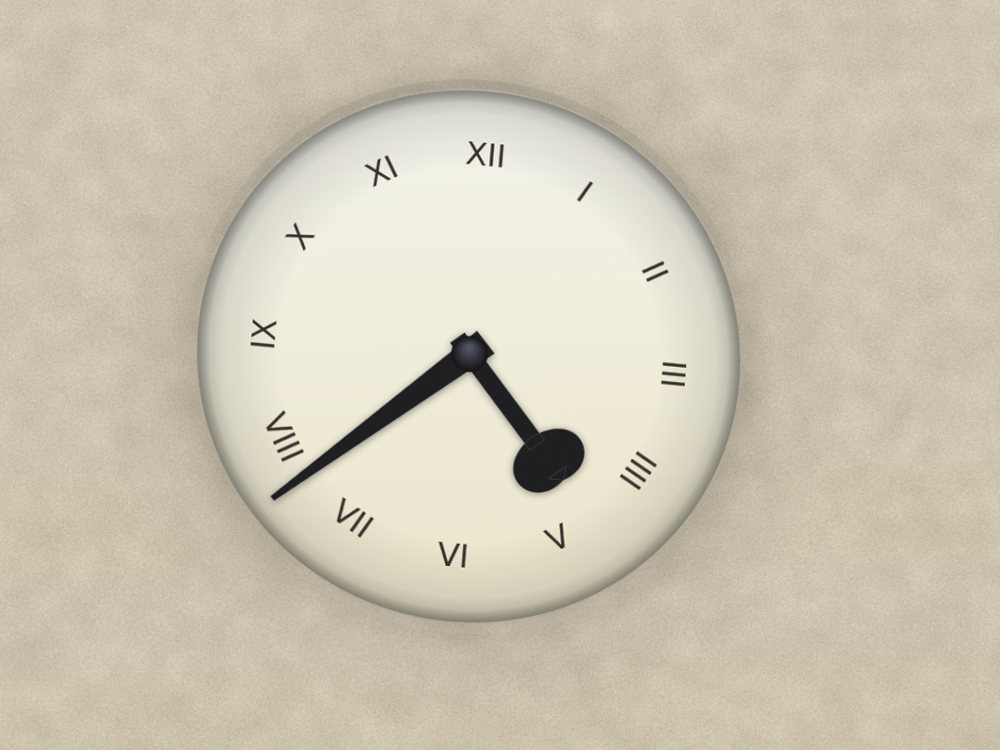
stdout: 4 h 38 min
